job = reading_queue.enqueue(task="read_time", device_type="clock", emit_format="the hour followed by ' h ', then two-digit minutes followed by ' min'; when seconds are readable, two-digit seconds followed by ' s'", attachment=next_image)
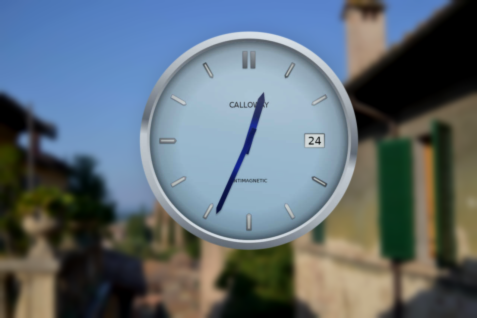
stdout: 12 h 34 min
